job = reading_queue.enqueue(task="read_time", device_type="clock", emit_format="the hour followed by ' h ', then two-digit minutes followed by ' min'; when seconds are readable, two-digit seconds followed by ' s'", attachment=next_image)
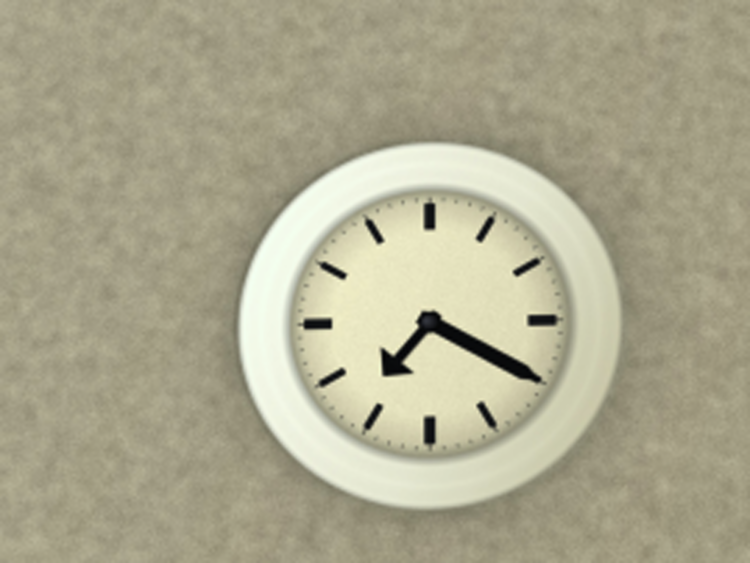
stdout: 7 h 20 min
